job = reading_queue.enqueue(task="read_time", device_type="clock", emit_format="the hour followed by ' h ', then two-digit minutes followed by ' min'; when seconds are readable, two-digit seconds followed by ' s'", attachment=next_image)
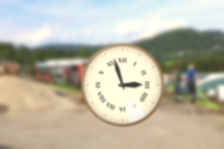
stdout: 2 h 57 min
